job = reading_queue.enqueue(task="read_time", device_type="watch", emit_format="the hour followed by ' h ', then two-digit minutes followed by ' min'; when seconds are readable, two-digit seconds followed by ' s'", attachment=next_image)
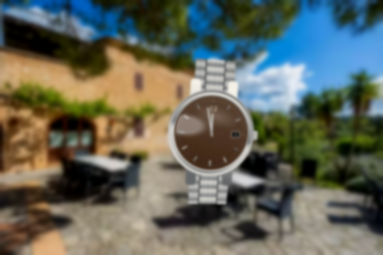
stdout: 11 h 58 min
